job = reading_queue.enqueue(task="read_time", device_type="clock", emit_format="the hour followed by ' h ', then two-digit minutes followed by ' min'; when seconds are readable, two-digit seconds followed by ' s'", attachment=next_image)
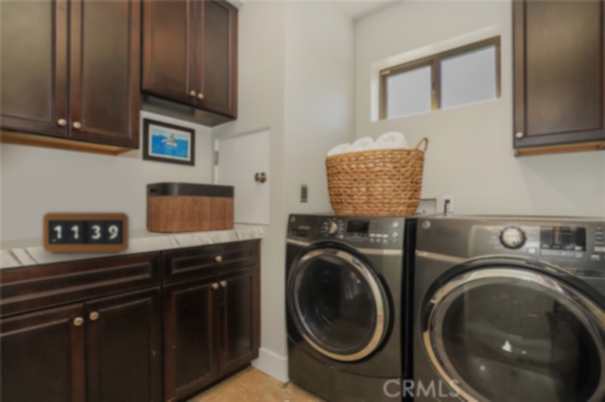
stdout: 11 h 39 min
